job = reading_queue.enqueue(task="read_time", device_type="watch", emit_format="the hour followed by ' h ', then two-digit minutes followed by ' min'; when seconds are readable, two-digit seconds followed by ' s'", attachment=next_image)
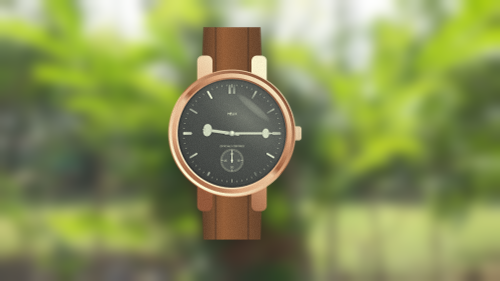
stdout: 9 h 15 min
